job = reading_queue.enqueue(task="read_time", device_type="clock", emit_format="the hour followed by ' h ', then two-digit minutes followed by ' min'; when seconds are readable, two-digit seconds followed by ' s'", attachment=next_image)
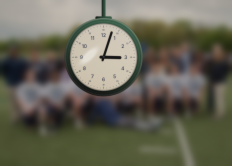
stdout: 3 h 03 min
